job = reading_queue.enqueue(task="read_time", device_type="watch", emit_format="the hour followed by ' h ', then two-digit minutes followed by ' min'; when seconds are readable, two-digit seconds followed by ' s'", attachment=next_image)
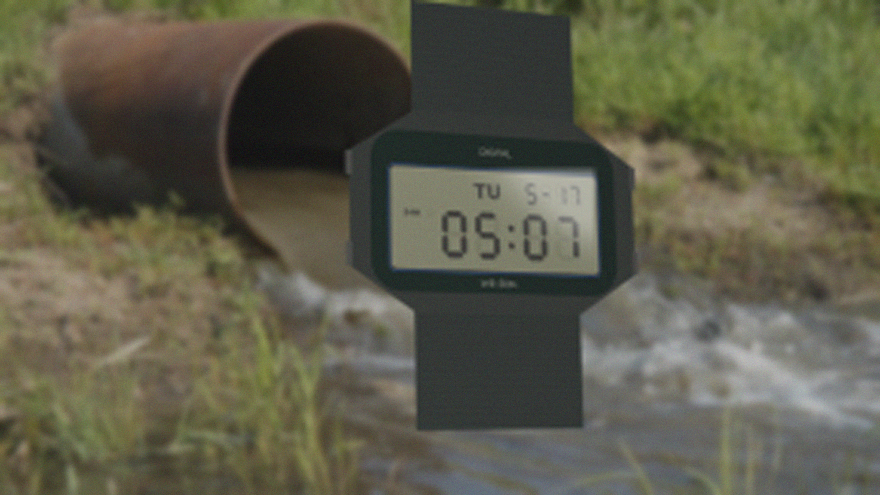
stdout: 5 h 07 min
